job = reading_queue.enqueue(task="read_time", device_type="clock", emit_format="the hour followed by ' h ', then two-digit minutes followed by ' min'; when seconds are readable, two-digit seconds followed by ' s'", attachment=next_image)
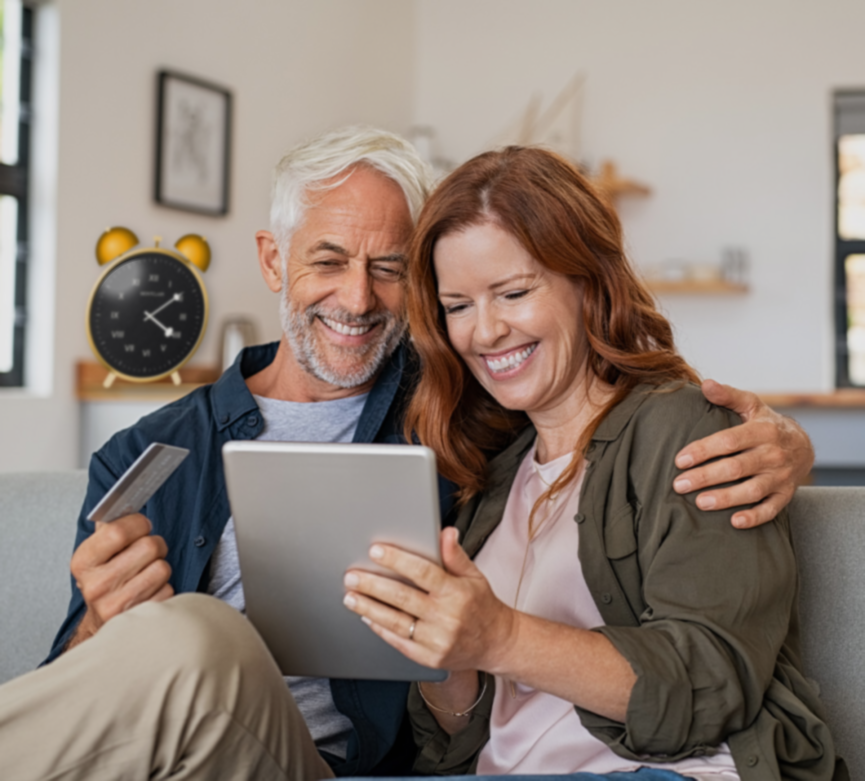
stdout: 4 h 09 min
